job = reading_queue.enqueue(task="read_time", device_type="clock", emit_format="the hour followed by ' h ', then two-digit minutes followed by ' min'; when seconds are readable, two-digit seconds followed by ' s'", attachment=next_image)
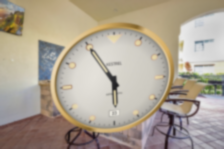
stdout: 5 h 55 min
